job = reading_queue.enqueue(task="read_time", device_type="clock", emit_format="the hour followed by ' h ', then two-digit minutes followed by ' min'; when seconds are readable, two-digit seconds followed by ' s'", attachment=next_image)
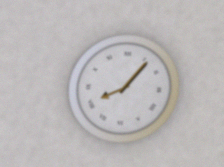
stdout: 8 h 06 min
